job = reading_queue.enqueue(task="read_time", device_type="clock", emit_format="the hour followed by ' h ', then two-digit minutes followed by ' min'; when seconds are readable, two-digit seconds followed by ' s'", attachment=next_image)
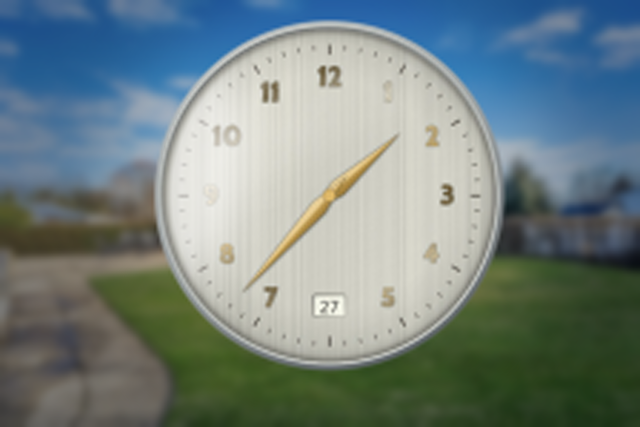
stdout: 1 h 37 min
